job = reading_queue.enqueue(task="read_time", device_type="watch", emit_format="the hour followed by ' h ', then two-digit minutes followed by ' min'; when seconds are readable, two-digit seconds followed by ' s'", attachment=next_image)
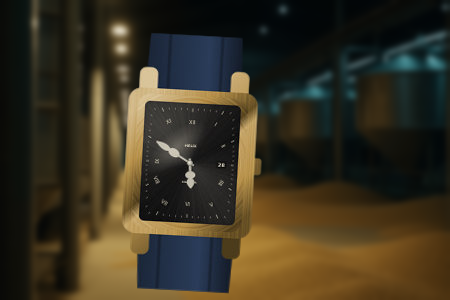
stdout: 5 h 50 min
